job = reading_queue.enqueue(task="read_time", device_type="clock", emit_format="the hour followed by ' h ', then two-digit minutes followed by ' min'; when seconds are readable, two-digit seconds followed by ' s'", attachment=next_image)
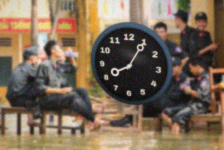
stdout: 8 h 05 min
